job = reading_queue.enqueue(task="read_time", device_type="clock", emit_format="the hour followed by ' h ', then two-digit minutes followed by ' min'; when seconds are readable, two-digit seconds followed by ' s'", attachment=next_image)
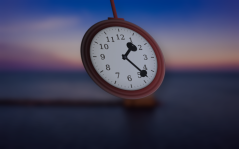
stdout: 1 h 23 min
